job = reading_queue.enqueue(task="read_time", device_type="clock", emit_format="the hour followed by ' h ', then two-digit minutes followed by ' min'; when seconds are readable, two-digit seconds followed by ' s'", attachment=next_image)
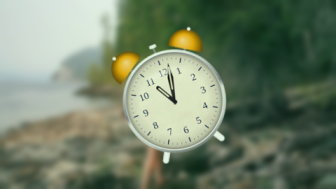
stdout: 11 h 02 min
